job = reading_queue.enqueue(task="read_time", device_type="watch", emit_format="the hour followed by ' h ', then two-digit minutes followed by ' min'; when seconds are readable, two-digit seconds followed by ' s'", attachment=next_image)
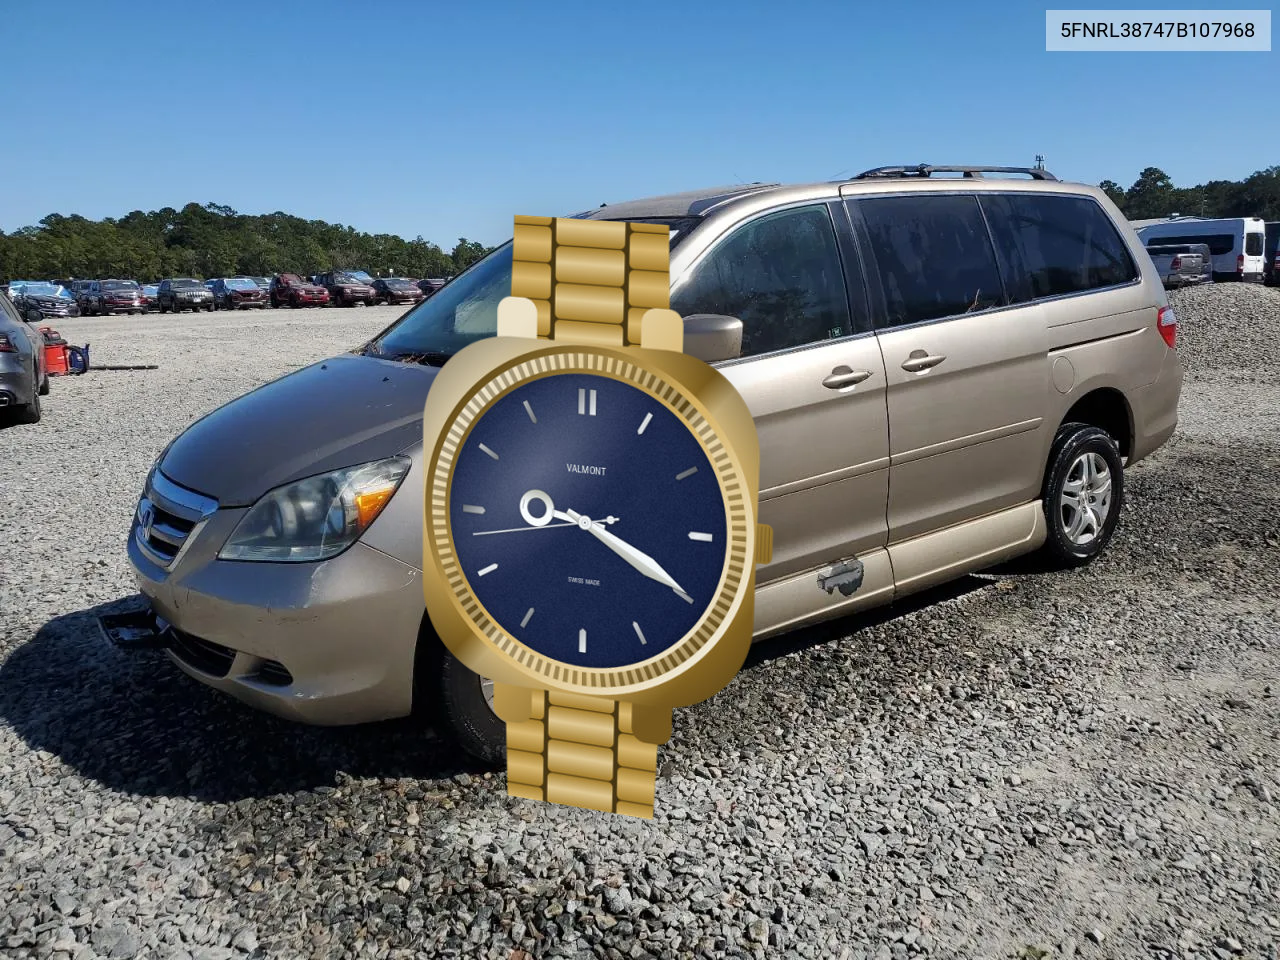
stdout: 9 h 19 min 43 s
